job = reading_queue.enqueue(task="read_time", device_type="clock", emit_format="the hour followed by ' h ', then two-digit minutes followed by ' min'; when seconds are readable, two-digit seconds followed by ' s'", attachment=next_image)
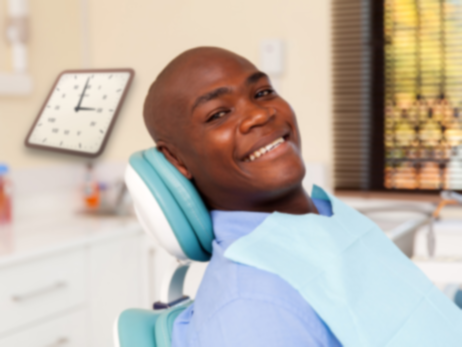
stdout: 2 h 59 min
